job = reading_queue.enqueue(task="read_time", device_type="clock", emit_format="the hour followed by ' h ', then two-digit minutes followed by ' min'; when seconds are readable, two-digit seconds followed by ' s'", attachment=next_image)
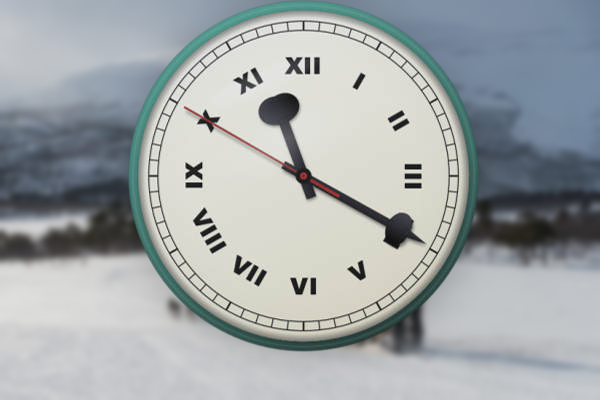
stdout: 11 h 19 min 50 s
